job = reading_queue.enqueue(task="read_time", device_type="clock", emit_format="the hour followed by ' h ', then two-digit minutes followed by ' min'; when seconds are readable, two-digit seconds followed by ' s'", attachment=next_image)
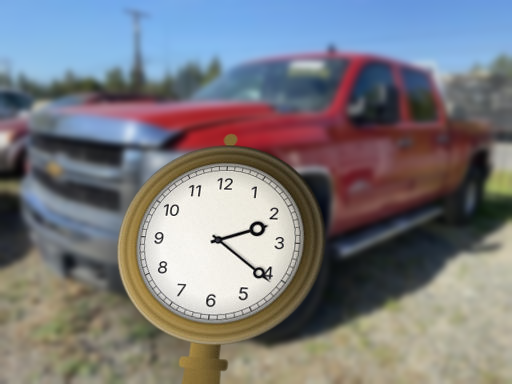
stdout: 2 h 21 min
